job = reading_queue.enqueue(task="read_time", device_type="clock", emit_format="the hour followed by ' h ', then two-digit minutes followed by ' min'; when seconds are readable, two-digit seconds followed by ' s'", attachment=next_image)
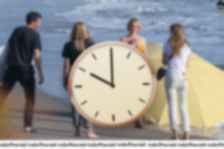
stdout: 10 h 00 min
